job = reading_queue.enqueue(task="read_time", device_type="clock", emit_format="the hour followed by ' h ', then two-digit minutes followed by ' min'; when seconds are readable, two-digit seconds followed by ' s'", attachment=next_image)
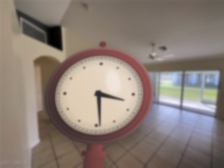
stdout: 3 h 29 min
